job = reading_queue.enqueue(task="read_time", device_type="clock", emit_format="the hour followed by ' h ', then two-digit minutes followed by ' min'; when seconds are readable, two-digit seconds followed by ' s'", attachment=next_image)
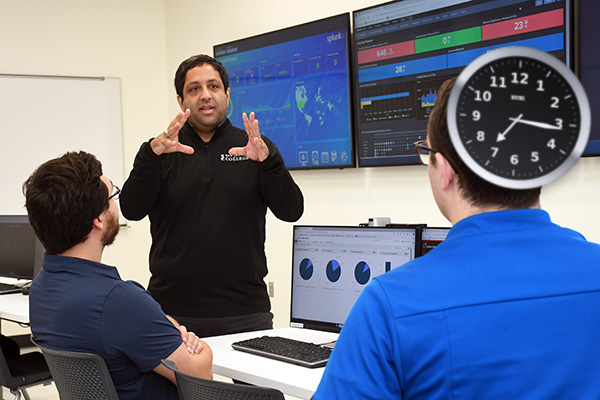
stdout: 7 h 16 min
